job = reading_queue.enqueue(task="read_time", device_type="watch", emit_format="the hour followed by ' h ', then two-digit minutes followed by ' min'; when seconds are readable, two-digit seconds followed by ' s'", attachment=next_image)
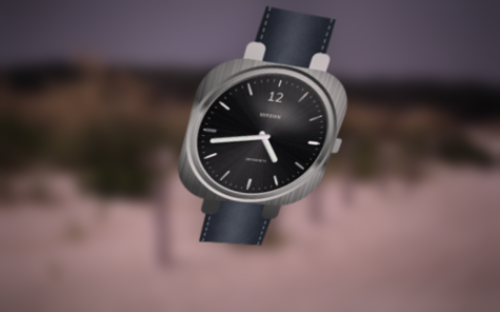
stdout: 4 h 43 min
